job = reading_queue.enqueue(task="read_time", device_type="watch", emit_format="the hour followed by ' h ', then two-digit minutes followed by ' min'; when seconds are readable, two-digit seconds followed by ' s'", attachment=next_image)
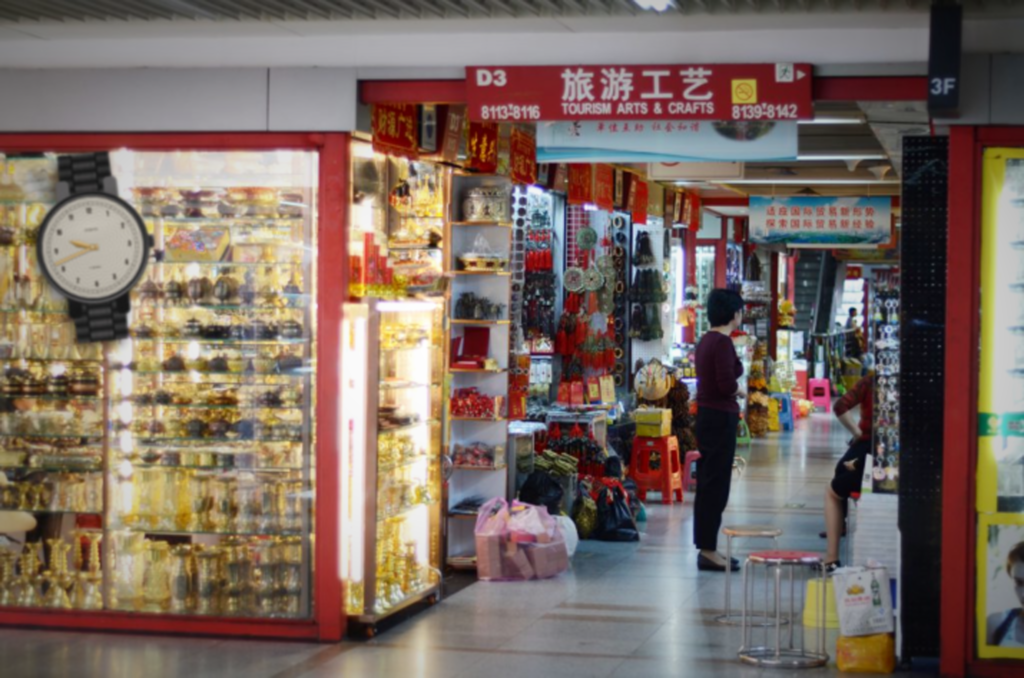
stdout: 9 h 42 min
